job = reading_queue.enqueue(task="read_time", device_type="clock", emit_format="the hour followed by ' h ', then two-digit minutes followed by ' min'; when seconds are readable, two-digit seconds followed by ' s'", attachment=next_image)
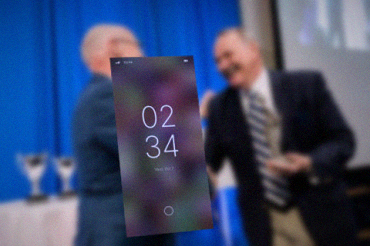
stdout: 2 h 34 min
